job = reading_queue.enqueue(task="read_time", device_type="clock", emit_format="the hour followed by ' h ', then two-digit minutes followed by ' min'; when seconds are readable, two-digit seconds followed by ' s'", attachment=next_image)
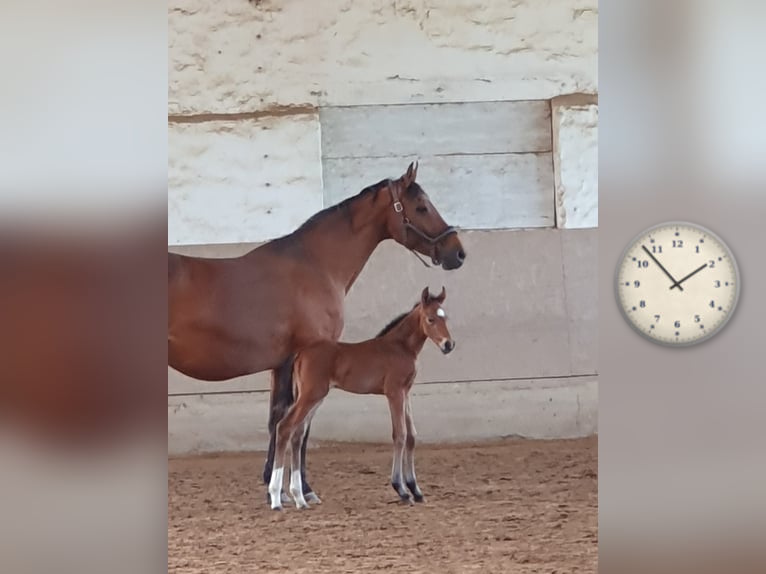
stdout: 1 h 53 min
